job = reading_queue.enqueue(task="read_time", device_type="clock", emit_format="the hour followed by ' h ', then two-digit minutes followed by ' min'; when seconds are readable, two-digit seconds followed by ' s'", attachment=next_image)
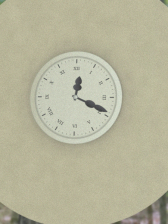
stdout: 12 h 19 min
